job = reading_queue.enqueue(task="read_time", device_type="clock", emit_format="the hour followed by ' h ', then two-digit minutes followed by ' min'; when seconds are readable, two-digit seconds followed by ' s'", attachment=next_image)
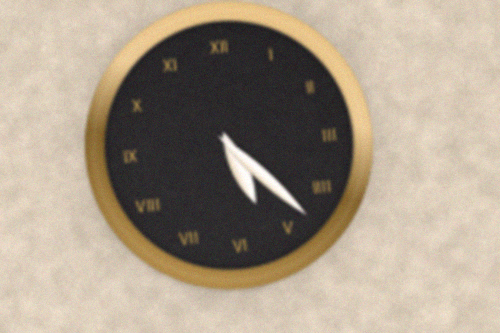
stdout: 5 h 23 min
